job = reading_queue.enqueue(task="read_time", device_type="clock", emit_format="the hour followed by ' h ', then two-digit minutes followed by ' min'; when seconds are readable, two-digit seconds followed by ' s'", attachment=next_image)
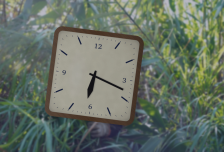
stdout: 6 h 18 min
